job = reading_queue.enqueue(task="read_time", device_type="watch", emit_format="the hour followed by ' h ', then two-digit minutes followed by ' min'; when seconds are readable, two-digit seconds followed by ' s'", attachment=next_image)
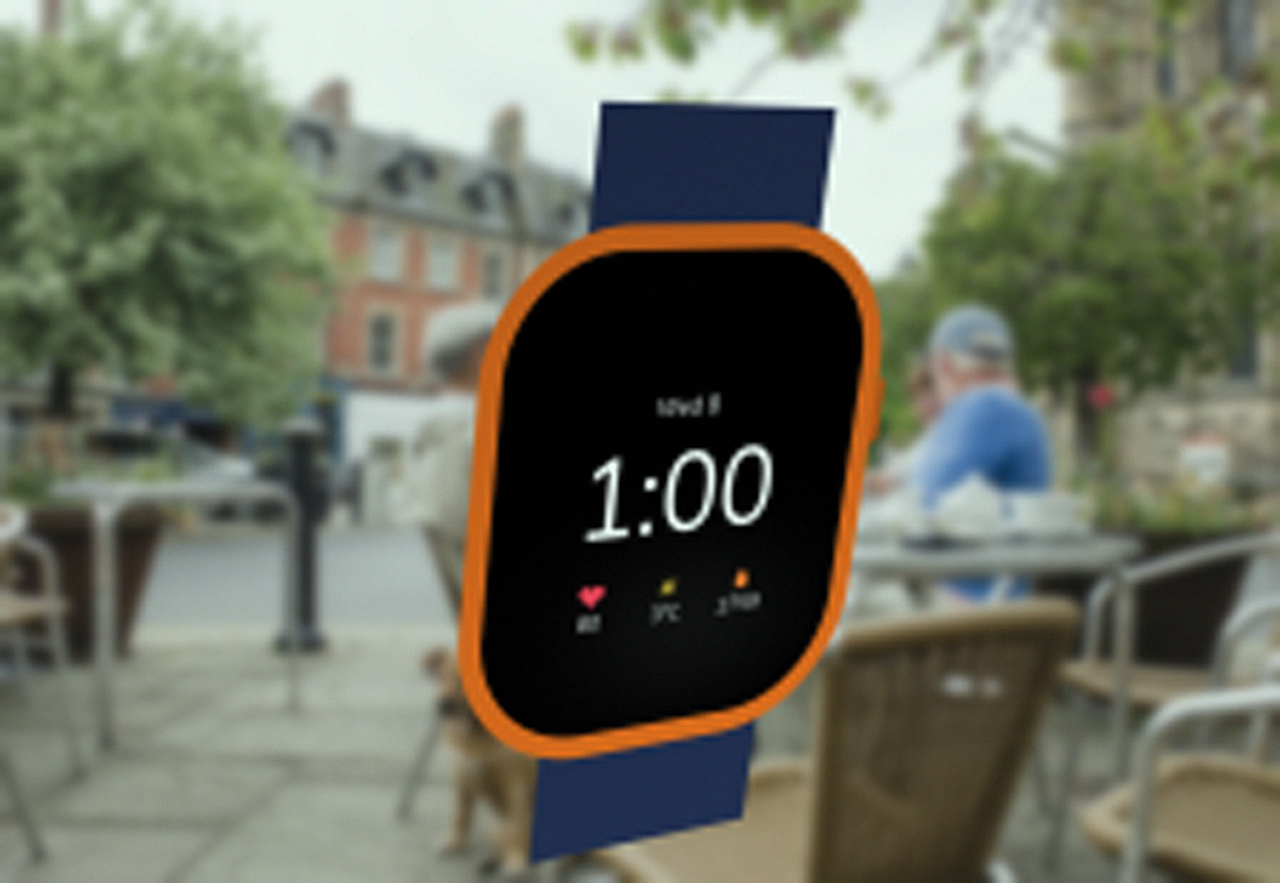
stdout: 1 h 00 min
